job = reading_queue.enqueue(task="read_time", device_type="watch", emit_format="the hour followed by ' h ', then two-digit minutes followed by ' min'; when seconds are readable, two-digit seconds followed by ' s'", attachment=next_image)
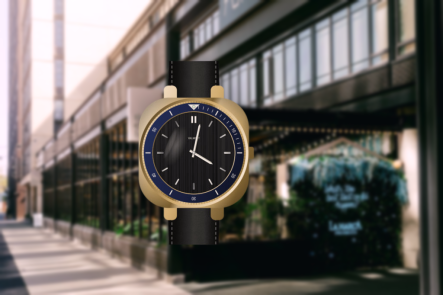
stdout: 4 h 02 min
